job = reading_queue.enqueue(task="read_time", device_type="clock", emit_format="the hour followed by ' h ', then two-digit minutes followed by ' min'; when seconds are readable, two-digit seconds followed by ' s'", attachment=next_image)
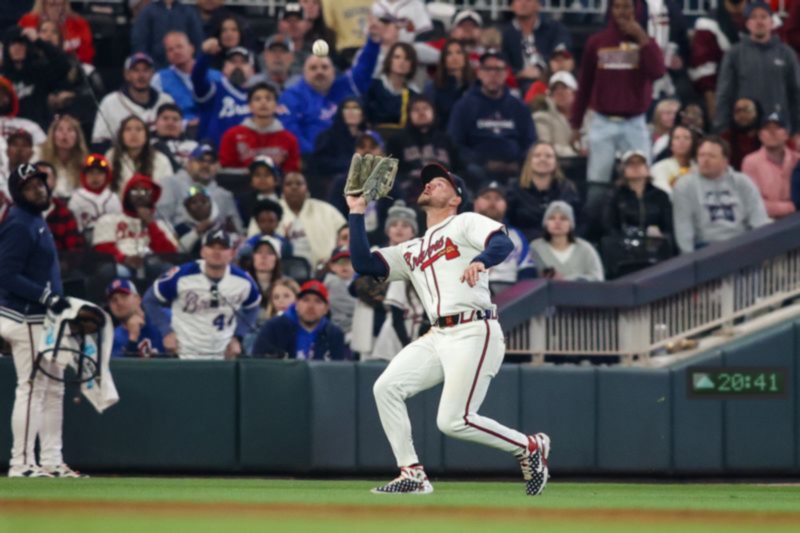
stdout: 20 h 41 min
